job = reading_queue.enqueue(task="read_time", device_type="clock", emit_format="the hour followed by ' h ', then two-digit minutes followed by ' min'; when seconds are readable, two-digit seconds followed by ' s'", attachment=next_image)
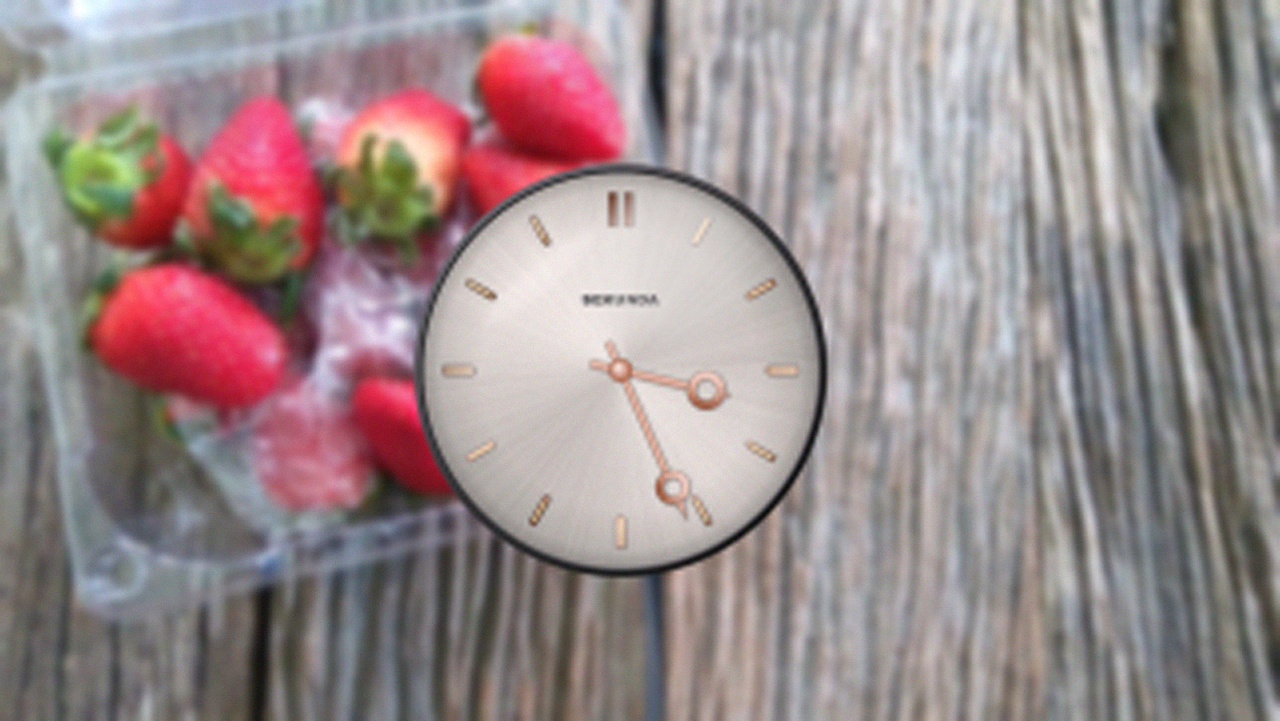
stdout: 3 h 26 min
